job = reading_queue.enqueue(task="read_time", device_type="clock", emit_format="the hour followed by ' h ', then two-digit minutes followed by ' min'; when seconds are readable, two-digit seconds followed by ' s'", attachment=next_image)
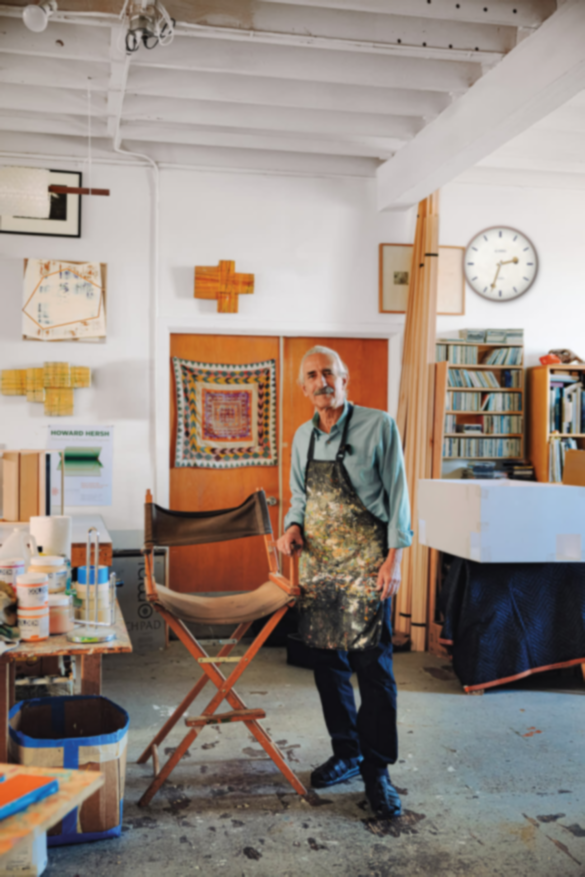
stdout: 2 h 33 min
